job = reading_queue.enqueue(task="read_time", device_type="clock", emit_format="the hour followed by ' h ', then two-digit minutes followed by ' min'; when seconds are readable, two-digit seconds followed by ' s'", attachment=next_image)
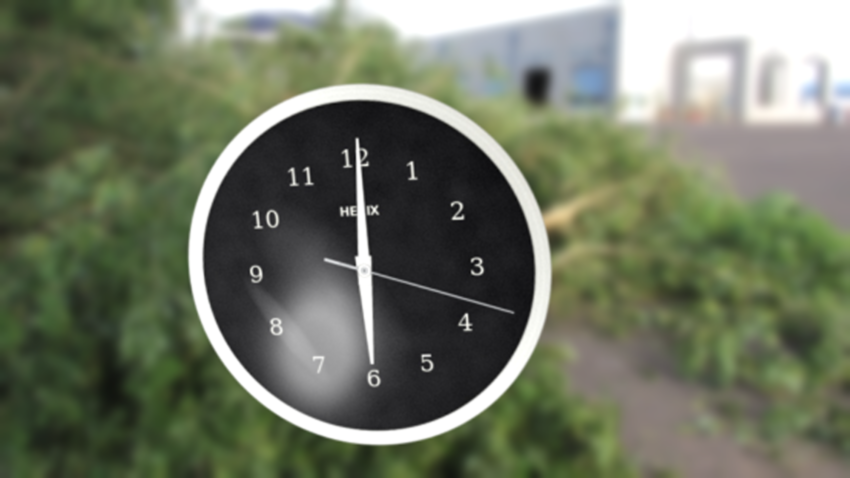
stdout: 6 h 00 min 18 s
